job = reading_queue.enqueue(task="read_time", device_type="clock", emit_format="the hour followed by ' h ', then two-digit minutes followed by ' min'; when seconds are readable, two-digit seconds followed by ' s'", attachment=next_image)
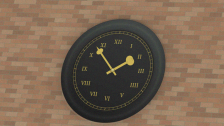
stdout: 1 h 53 min
